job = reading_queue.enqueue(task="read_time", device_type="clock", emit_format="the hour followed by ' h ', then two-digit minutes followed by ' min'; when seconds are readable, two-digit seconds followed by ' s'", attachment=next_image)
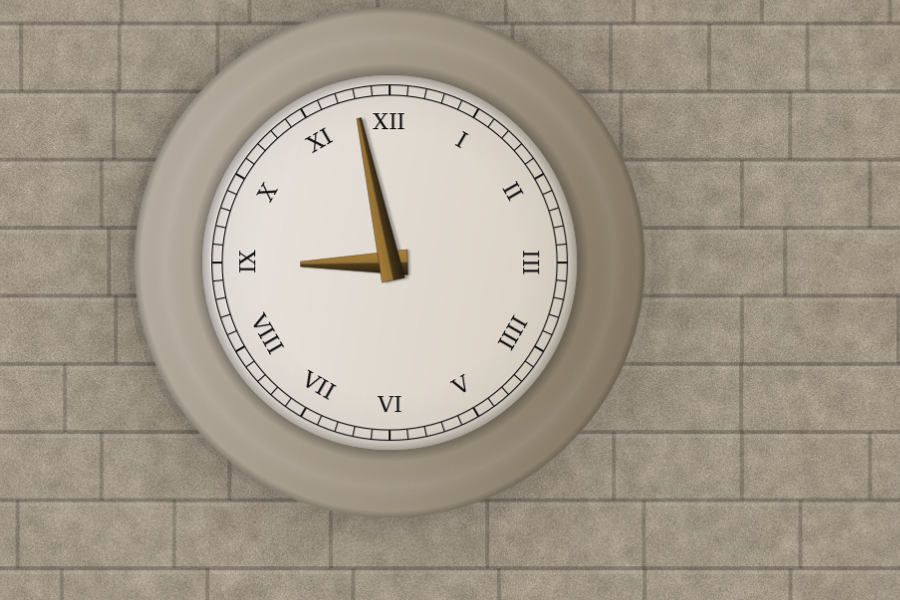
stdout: 8 h 58 min
